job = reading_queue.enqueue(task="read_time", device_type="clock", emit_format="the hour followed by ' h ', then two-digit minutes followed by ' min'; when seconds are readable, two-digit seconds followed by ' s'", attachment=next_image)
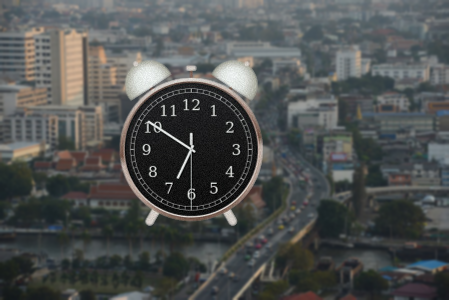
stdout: 6 h 50 min 30 s
